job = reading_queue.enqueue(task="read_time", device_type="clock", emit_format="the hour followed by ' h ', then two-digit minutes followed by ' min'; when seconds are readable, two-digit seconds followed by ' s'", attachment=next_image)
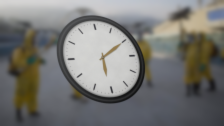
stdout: 6 h 10 min
